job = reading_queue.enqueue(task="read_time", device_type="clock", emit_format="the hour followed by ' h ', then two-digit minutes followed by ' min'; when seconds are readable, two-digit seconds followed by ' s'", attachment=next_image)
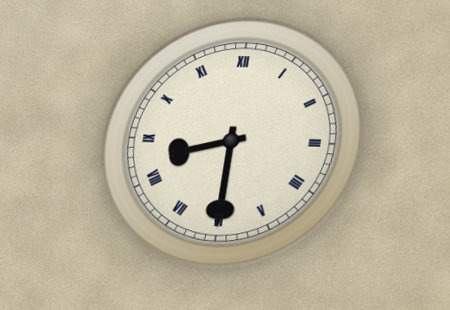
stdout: 8 h 30 min
